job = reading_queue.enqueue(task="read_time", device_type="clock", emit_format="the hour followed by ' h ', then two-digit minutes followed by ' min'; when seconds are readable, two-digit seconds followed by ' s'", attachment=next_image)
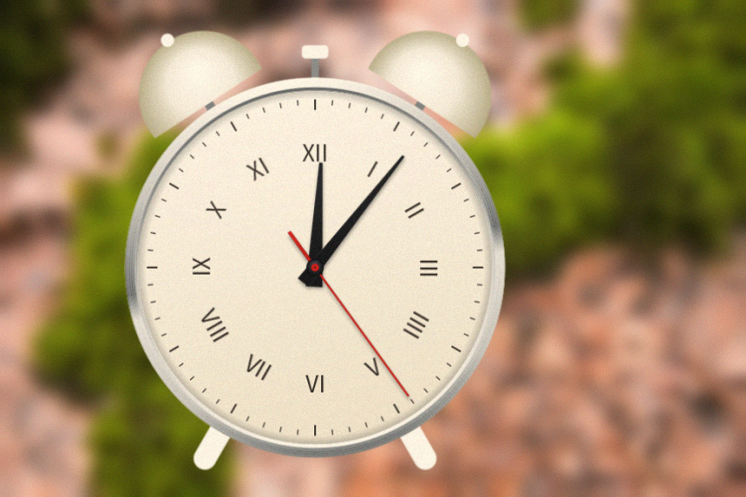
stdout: 12 h 06 min 24 s
